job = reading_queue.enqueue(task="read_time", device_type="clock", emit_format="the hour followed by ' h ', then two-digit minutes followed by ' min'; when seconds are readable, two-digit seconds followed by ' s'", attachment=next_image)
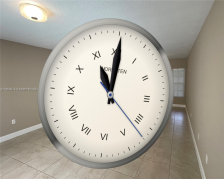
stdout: 11 h 00 min 22 s
